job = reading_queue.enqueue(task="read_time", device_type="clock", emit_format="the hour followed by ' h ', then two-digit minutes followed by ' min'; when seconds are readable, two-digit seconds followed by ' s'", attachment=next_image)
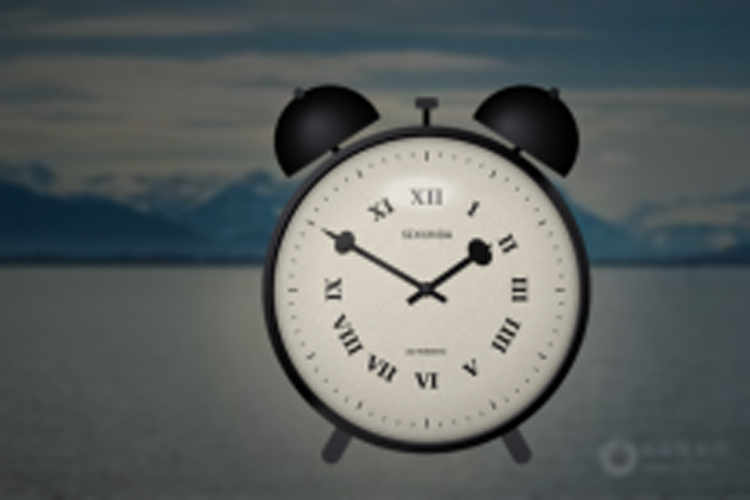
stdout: 1 h 50 min
